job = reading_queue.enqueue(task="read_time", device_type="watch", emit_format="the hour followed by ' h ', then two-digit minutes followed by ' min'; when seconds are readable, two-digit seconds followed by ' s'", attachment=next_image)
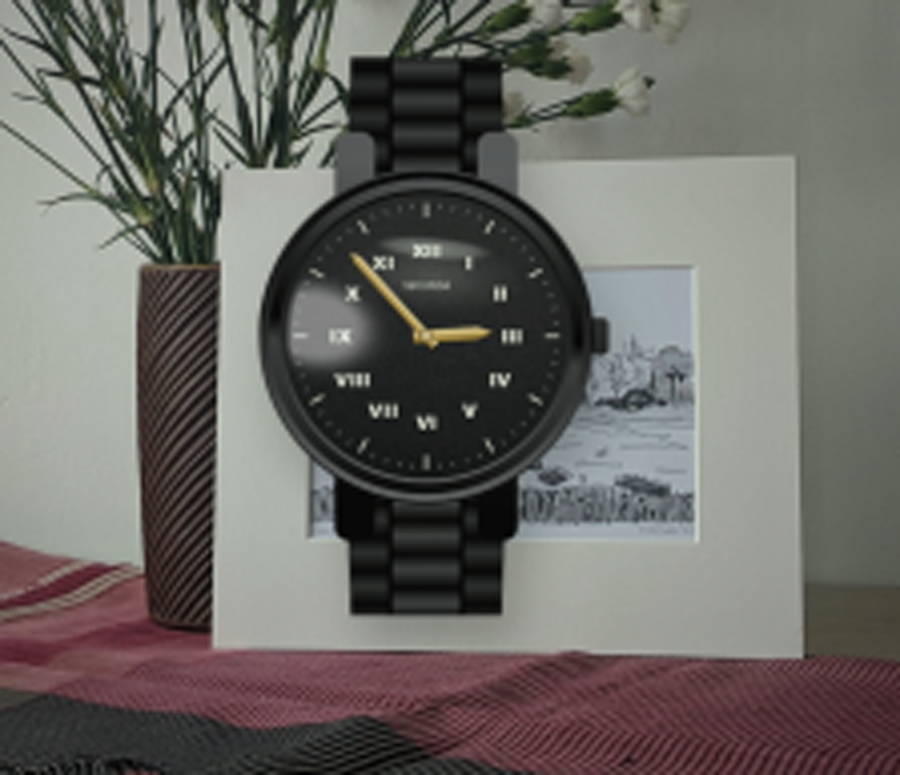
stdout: 2 h 53 min
